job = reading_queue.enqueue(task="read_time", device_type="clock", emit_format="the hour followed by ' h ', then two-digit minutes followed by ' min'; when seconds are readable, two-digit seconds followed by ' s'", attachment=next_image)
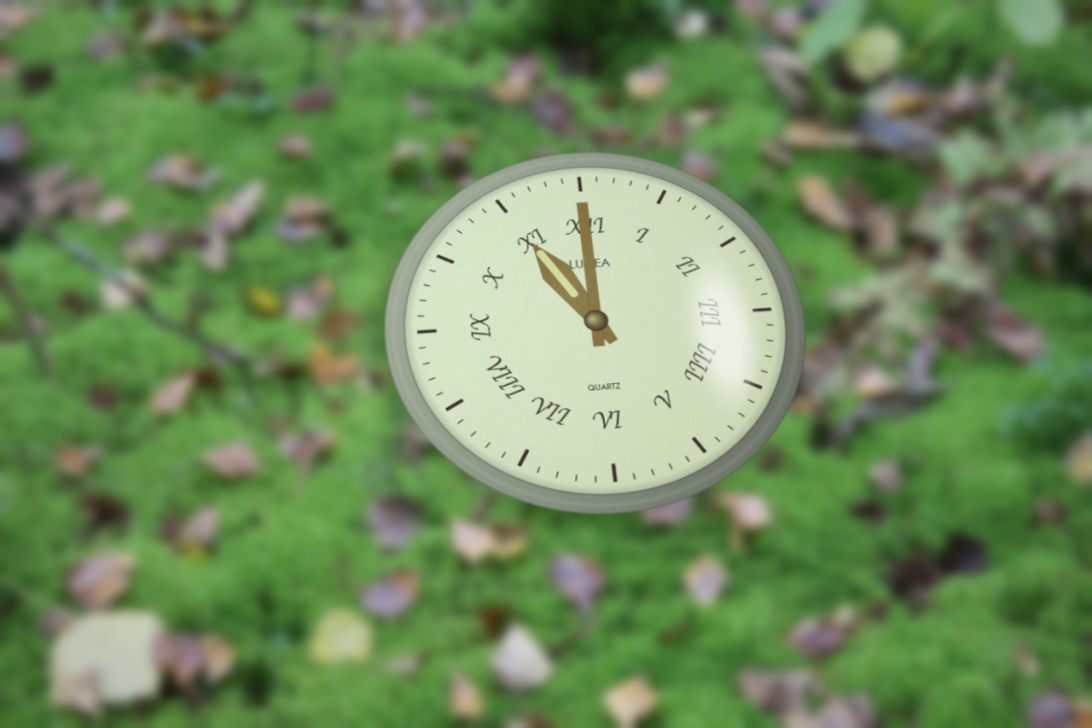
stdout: 11 h 00 min
